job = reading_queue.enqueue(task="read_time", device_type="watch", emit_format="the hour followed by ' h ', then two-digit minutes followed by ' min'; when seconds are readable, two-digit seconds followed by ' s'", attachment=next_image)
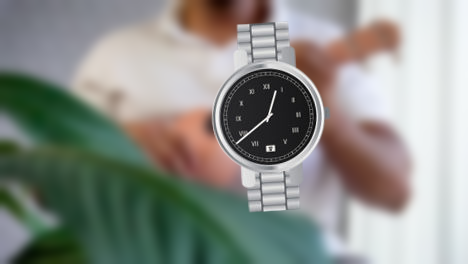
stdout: 12 h 39 min
